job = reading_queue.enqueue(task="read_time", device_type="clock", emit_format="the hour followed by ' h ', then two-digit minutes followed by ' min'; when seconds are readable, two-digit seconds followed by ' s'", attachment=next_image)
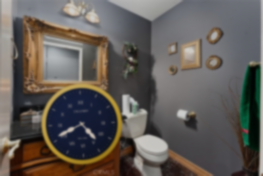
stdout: 4 h 41 min
